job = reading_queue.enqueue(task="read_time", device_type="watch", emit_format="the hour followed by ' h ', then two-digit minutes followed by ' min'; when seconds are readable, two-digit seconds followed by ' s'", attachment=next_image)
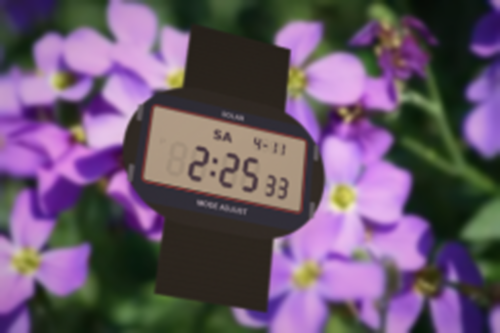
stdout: 2 h 25 min 33 s
